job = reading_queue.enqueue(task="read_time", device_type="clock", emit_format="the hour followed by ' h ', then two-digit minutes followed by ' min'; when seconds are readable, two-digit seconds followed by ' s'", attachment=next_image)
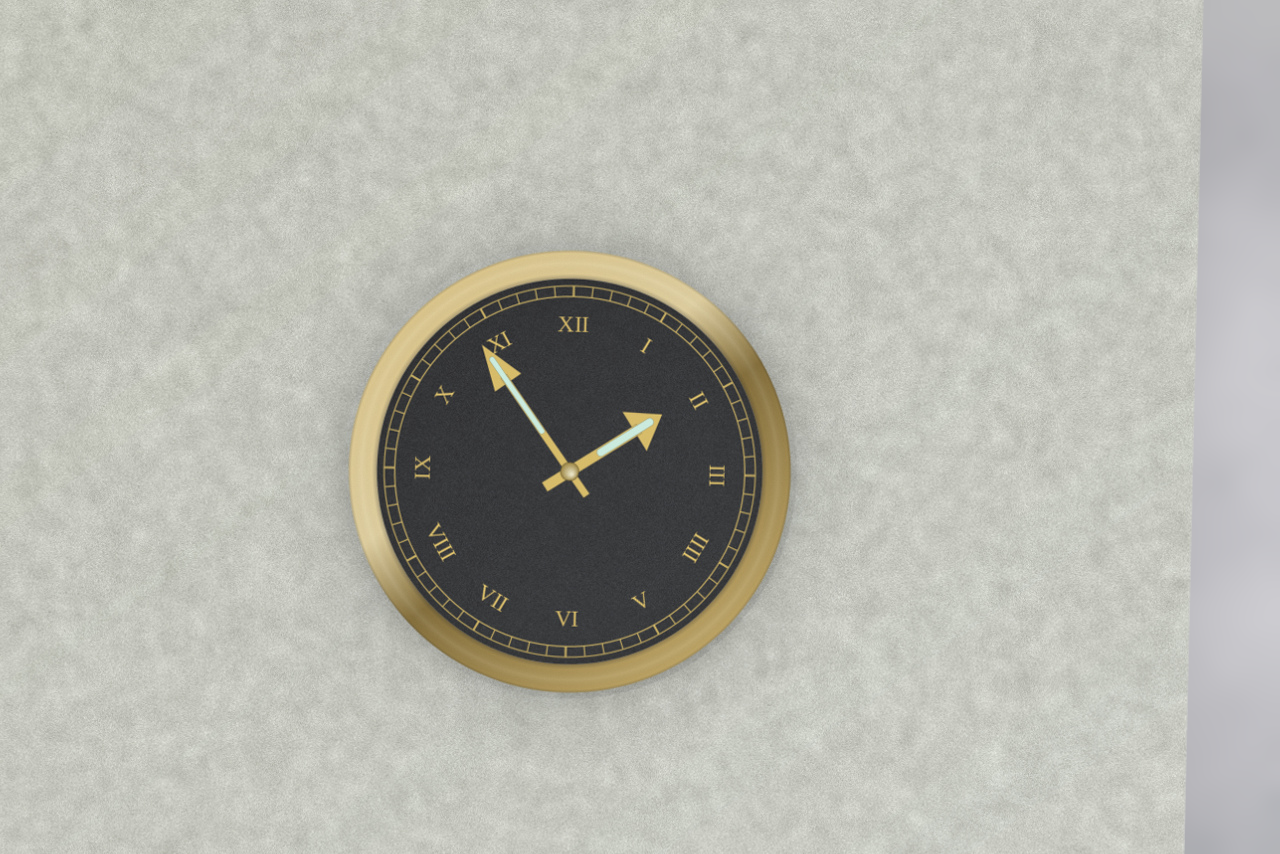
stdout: 1 h 54 min
